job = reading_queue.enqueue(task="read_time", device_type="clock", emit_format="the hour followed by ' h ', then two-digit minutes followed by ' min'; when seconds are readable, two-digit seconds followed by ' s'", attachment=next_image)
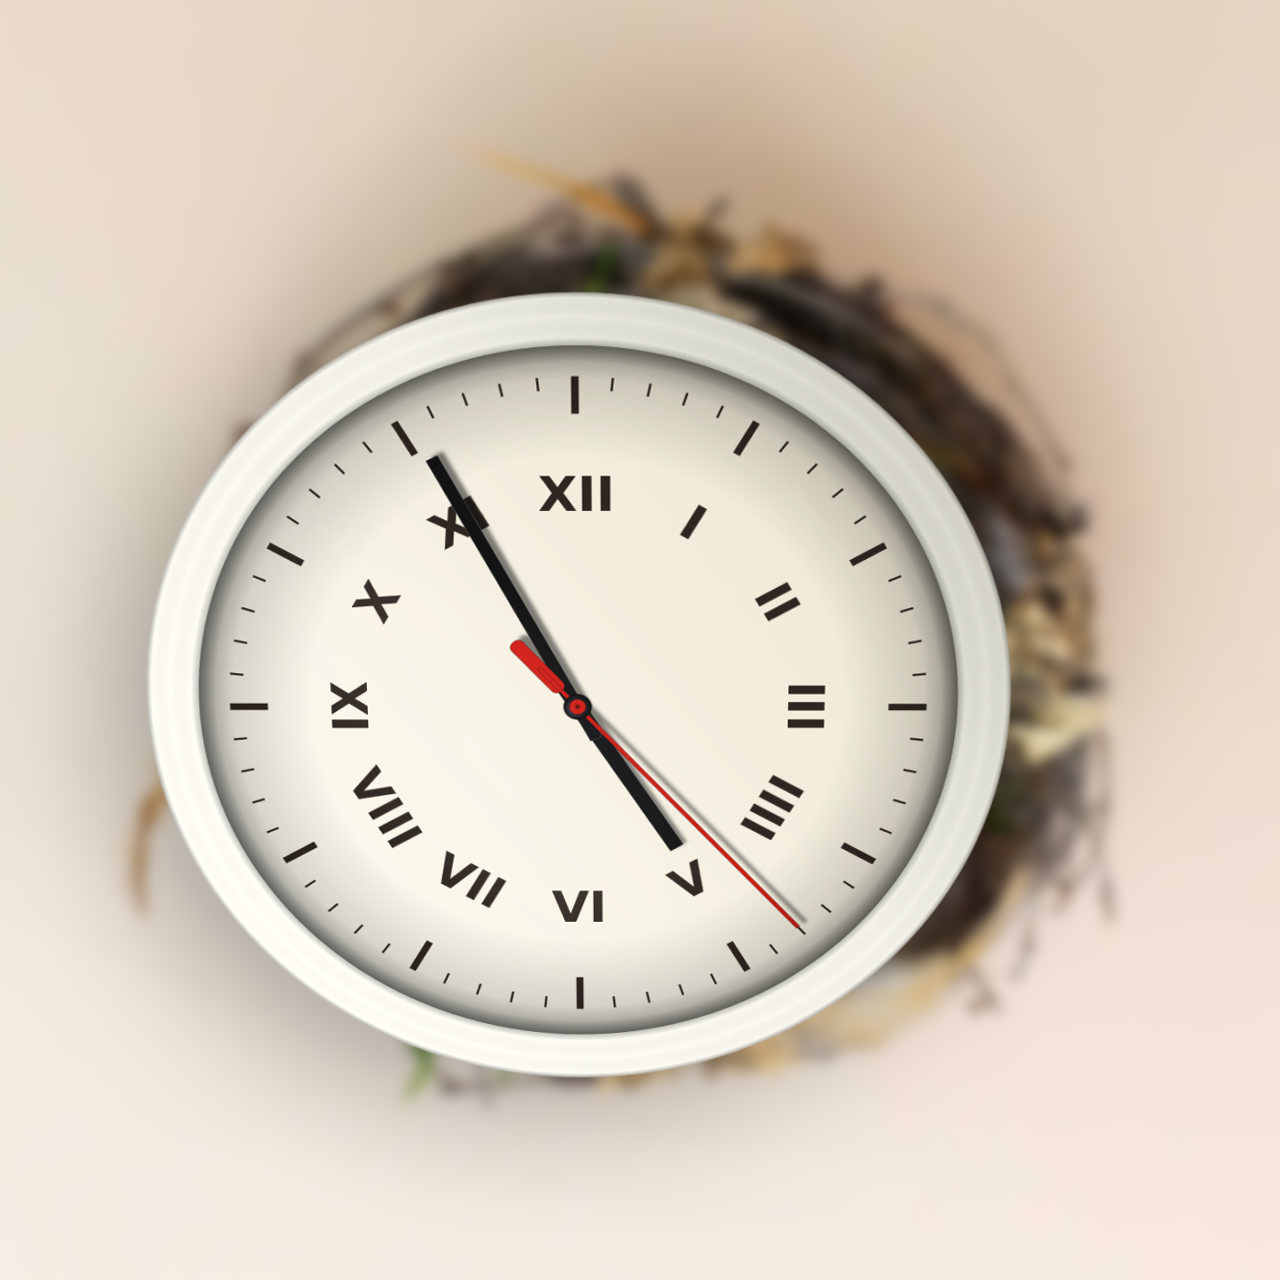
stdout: 4 h 55 min 23 s
